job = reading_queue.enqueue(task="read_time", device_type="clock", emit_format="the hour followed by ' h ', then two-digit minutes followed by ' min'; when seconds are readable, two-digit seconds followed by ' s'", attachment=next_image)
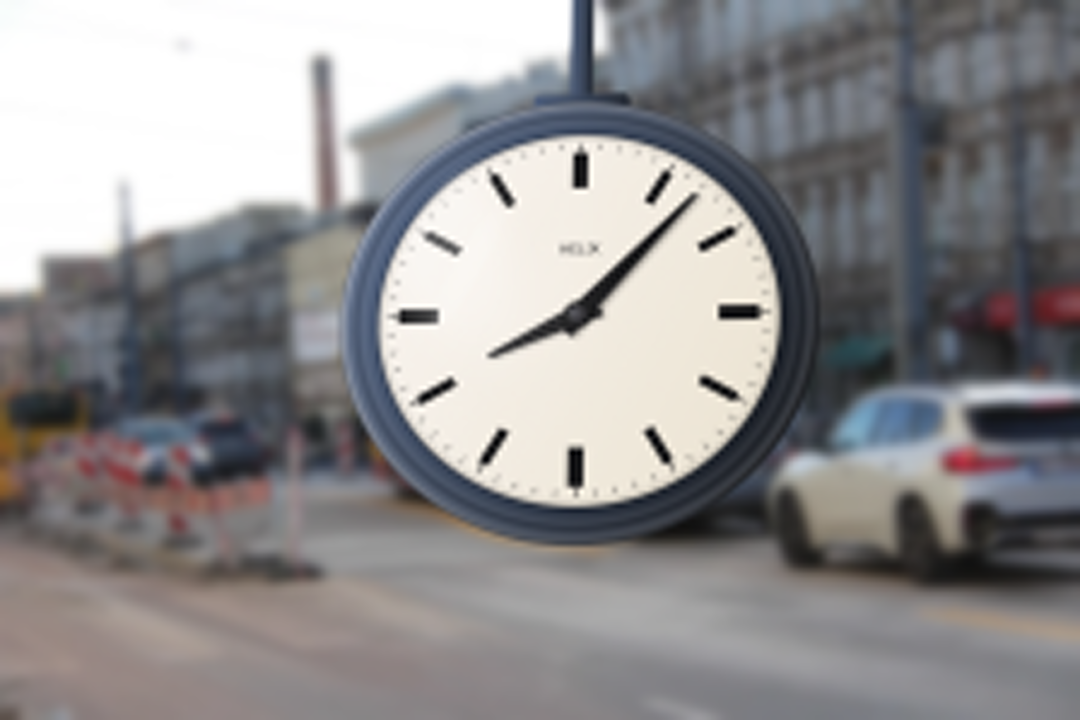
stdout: 8 h 07 min
